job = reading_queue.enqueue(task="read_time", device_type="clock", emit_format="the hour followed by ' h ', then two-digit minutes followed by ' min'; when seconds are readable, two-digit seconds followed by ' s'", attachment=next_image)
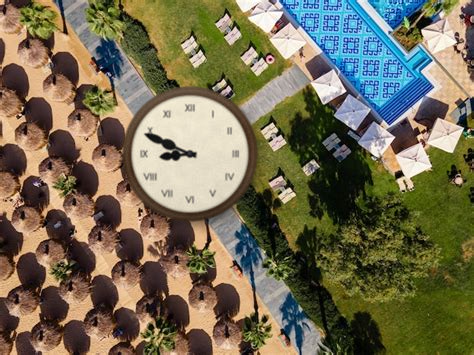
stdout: 8 h 49 min
